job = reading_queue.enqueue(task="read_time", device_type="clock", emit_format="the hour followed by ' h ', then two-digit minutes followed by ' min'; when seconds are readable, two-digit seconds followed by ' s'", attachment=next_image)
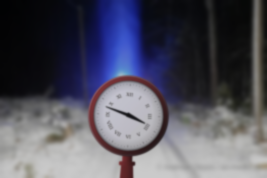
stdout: 3 h 48 min
